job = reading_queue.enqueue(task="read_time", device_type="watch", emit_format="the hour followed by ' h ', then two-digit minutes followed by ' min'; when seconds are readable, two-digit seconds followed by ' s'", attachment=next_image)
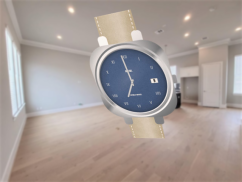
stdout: 6 h 59 min
